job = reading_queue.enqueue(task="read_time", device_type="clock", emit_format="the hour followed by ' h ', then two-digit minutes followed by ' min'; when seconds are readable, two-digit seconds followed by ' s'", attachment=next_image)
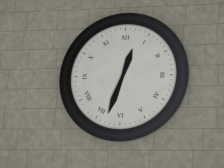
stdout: 12 h 33 min
